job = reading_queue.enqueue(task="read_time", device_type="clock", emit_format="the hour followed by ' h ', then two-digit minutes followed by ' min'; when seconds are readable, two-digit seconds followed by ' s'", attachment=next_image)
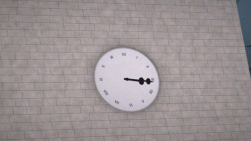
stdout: 3 h 16 min
